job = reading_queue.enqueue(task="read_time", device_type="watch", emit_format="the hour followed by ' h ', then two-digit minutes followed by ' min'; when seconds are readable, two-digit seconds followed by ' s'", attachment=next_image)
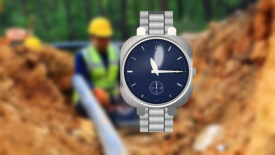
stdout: 11 h 15 min
